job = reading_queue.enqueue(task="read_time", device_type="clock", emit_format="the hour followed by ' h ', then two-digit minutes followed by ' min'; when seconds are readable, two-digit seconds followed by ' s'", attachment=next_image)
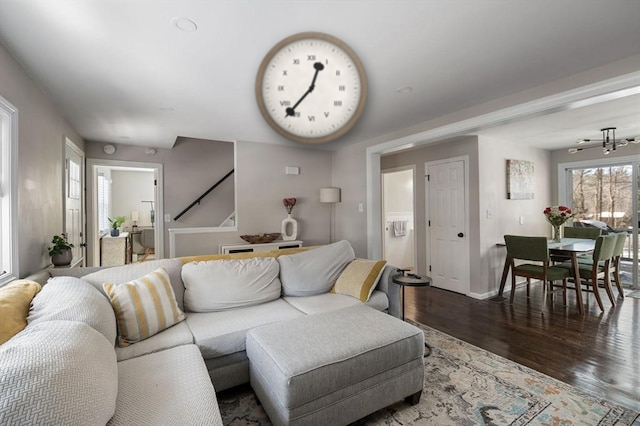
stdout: 12 h 37 min
